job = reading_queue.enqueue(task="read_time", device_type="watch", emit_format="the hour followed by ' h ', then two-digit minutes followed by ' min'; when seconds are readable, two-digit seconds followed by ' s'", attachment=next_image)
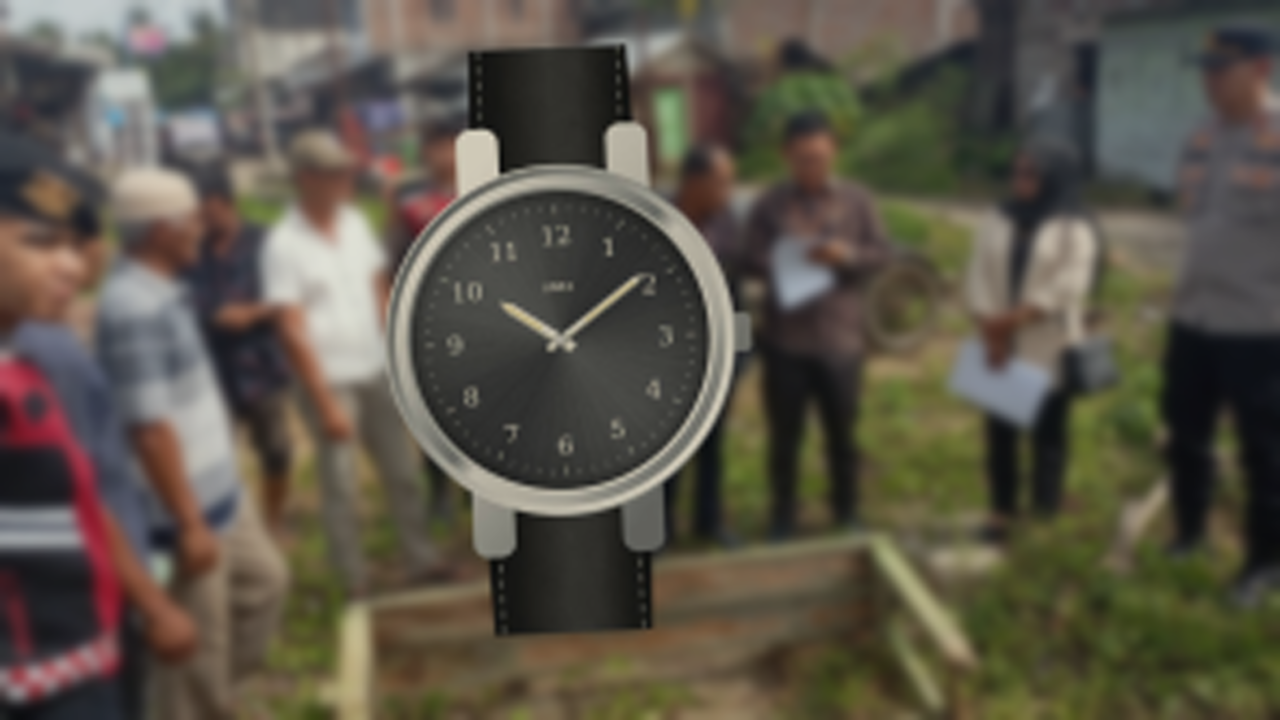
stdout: 10 h 09 min
